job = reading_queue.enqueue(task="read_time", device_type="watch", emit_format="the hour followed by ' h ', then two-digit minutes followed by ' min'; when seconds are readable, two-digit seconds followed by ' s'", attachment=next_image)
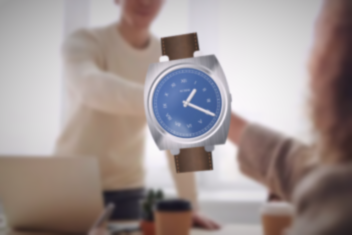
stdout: 1 h 20 min
